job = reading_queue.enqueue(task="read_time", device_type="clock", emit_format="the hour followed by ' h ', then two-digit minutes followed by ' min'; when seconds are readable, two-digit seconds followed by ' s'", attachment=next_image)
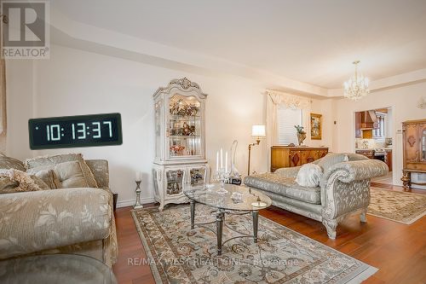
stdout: 10 h 13 min 37 s
